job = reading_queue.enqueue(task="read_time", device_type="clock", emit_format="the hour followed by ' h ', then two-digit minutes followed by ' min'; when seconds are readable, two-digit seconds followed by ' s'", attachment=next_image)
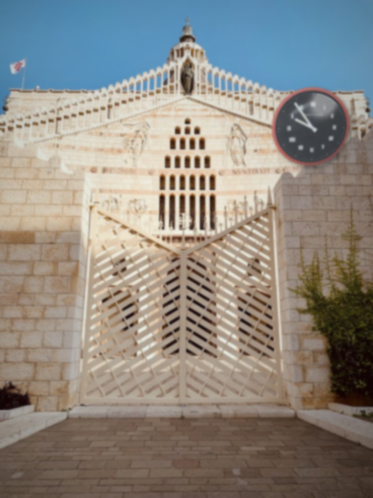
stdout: 9 h 54 min
